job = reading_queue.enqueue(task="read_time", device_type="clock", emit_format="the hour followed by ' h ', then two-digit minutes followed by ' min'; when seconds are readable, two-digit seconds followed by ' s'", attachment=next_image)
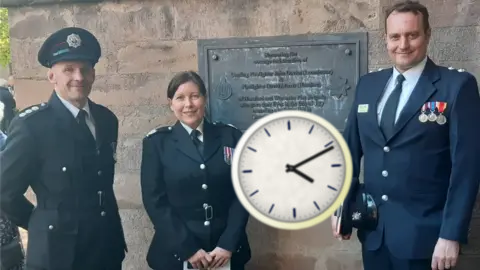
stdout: 4 h 11 min
